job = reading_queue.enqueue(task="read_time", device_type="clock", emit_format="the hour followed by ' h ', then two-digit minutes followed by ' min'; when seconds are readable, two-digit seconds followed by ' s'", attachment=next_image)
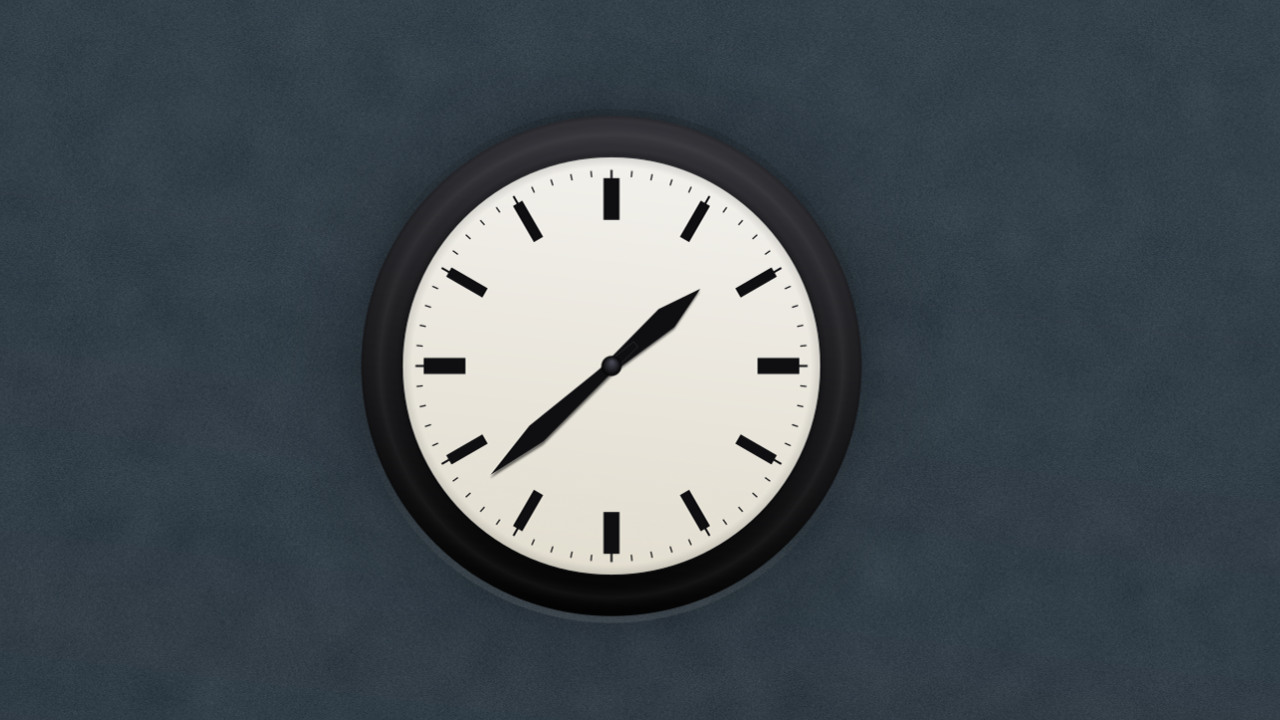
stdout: 1 h 38 min
